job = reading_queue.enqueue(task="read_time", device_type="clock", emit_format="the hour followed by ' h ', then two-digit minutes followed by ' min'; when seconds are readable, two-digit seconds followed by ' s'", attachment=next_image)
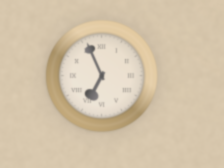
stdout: 6 h 56 min
